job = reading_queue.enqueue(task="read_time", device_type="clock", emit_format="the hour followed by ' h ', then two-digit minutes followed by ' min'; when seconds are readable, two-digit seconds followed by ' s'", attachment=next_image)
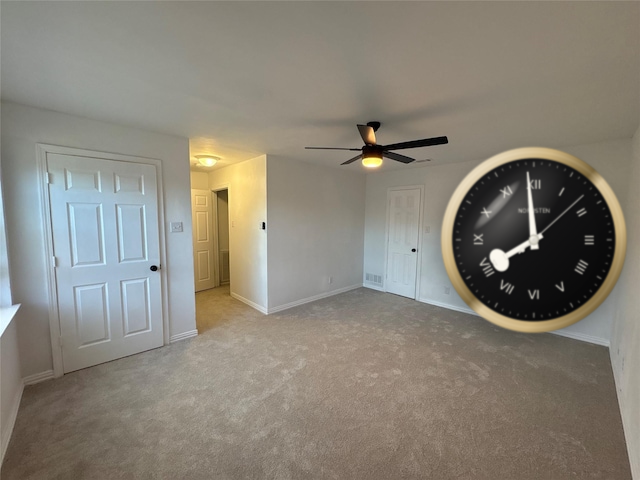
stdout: 7 h 59 min 08 s
